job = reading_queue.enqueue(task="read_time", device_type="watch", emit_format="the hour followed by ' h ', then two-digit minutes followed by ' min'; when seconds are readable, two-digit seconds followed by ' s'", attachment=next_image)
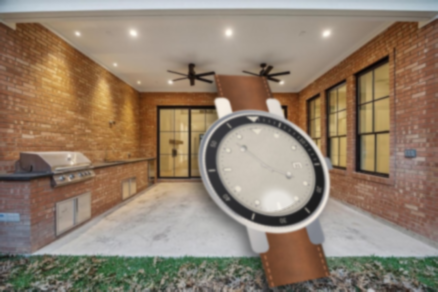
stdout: 3 h 53 min
